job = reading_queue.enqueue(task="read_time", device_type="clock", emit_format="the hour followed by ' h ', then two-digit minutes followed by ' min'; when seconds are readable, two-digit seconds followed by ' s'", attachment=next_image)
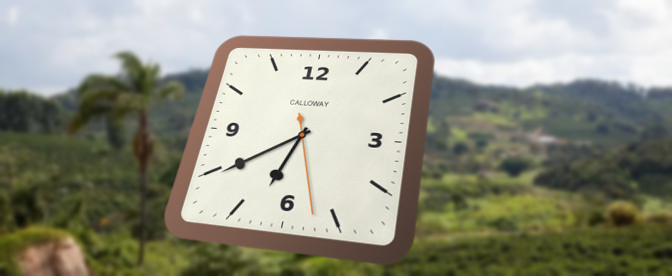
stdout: 6 h 39 min 27 s
